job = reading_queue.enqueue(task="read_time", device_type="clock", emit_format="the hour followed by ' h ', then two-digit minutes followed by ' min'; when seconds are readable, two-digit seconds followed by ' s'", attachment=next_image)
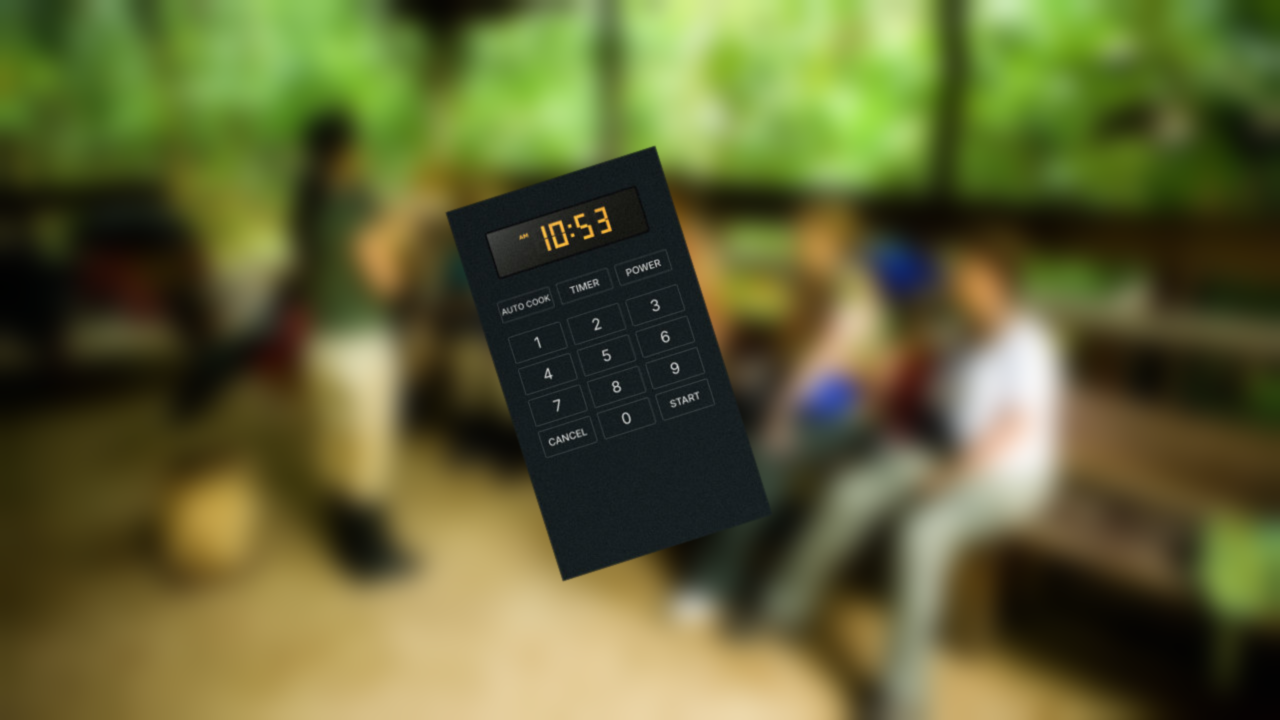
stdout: 10 h 53 min
